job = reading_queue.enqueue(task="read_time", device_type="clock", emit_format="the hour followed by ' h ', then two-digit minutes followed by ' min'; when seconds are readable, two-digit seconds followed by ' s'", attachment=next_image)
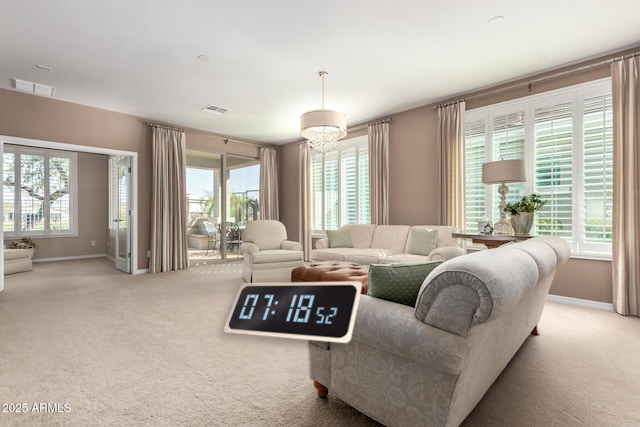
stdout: 7 h 18 min 52 s
